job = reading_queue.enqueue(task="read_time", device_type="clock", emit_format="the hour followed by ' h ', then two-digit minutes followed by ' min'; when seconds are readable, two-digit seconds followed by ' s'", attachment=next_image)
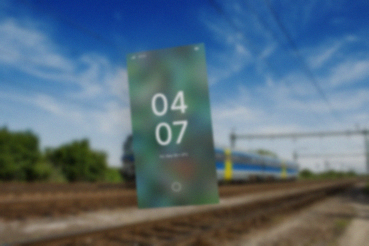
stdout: 4 h 07 min
